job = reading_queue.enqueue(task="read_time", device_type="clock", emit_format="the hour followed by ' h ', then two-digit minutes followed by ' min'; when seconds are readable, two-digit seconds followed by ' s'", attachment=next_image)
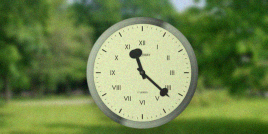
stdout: 11 h 22 min
